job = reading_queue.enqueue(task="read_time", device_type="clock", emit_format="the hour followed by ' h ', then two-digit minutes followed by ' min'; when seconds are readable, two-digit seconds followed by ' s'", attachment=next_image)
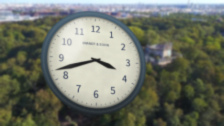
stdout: 3 h 42 min
